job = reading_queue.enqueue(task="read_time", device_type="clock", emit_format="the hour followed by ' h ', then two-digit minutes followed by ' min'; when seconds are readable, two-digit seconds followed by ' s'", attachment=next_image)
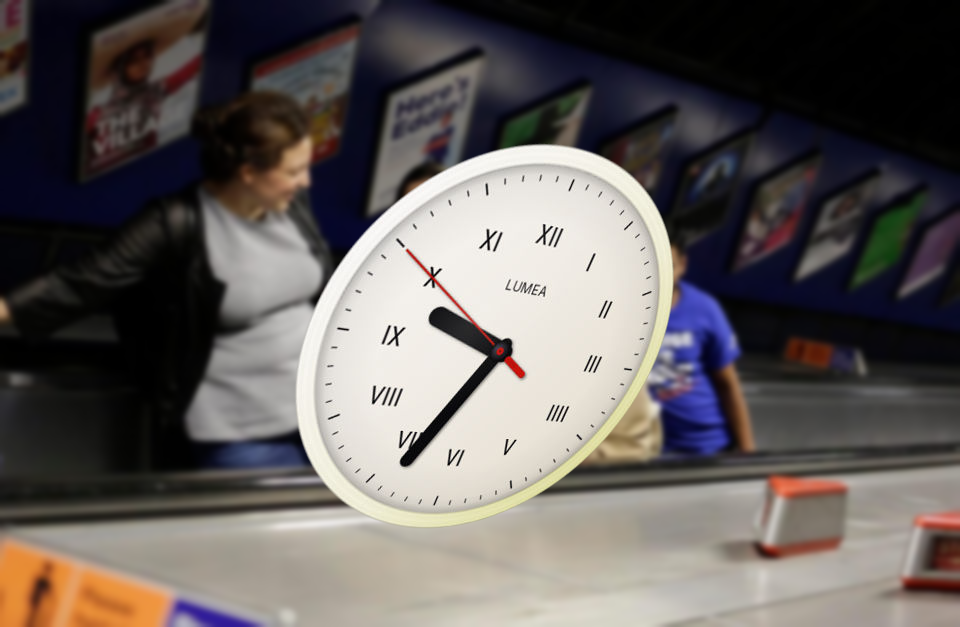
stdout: 9 h 33 min 50 s
